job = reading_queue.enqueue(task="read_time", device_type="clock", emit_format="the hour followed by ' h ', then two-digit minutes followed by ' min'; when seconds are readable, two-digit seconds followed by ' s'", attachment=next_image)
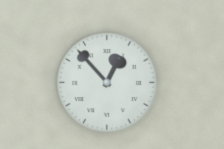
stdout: 12 h 53 min
